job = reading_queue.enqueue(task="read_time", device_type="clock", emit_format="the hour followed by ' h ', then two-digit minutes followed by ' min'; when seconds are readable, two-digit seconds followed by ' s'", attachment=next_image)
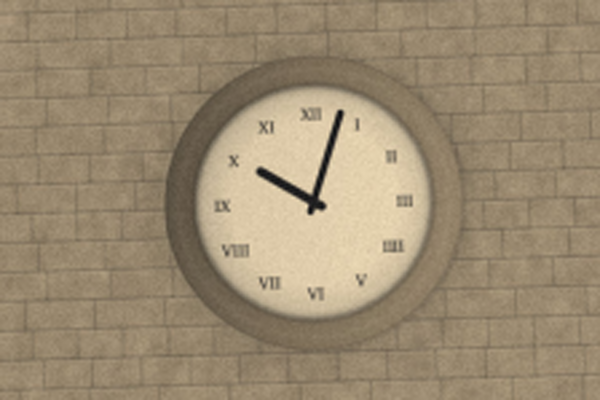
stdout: 10 h 03 min
